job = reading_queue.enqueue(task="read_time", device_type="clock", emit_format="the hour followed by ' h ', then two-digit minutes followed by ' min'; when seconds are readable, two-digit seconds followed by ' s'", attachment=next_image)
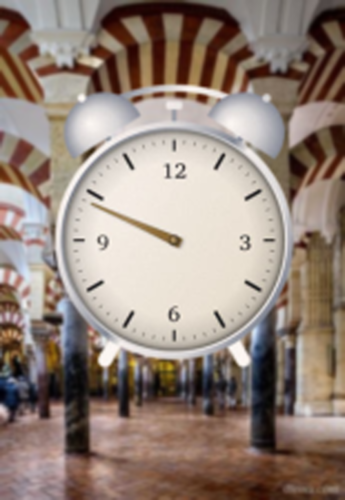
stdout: 9 h 49 min
